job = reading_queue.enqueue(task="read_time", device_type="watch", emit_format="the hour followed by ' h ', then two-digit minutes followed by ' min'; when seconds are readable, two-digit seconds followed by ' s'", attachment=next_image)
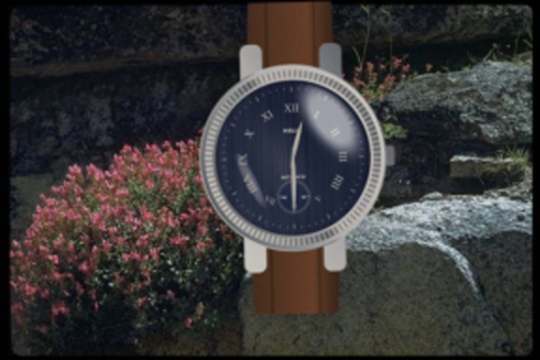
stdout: 12 h 30 min
